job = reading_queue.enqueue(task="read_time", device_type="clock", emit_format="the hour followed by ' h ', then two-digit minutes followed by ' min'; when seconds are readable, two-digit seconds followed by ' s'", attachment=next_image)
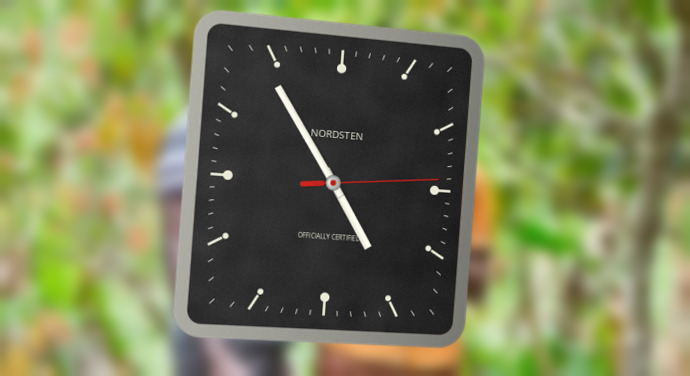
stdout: 4 h 54 min 14 s
